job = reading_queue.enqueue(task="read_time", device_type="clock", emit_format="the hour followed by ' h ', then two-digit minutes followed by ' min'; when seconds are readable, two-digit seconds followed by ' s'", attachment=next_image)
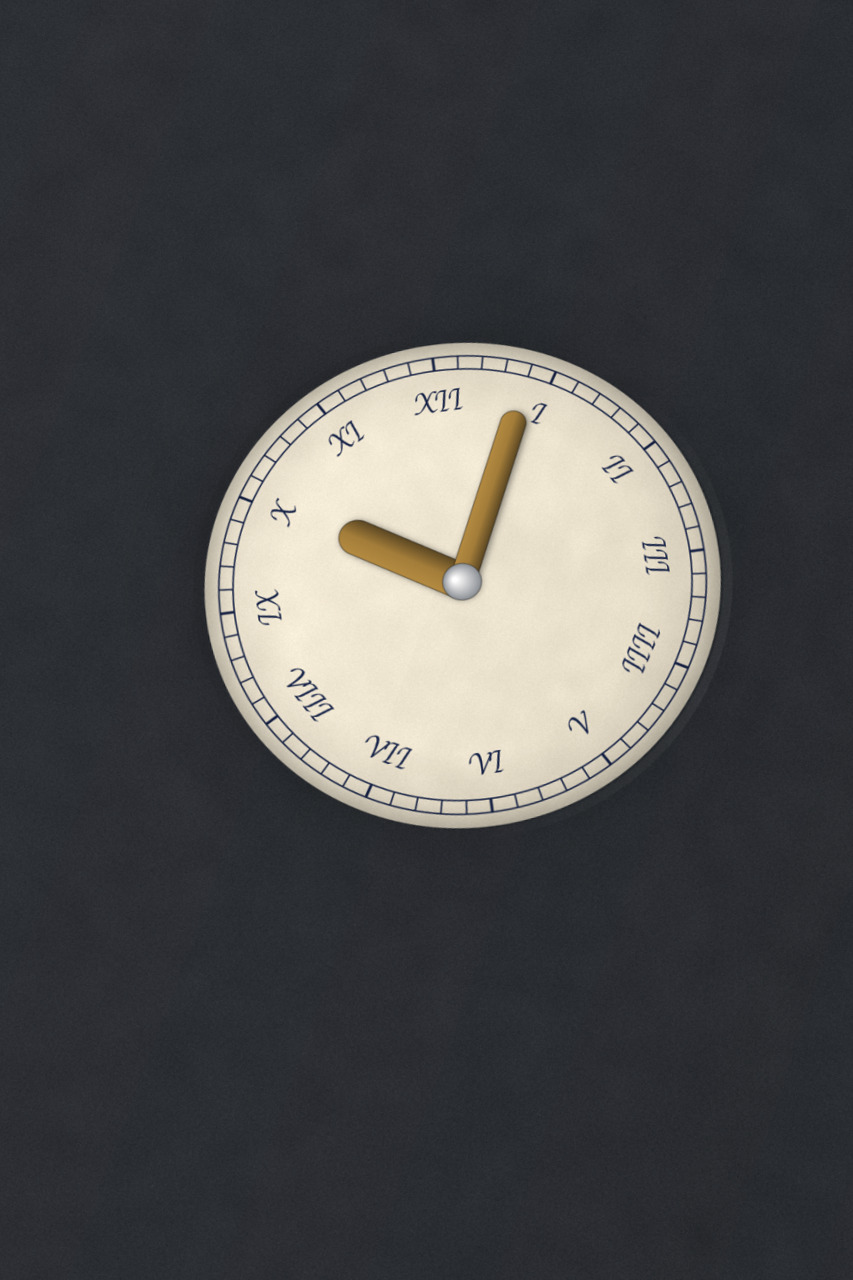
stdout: 10 h 04 min
